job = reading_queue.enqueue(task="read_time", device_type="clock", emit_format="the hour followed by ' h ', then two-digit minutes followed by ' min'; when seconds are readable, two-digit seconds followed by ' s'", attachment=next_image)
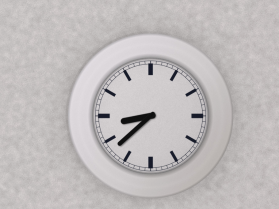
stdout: 8 h 38 min
